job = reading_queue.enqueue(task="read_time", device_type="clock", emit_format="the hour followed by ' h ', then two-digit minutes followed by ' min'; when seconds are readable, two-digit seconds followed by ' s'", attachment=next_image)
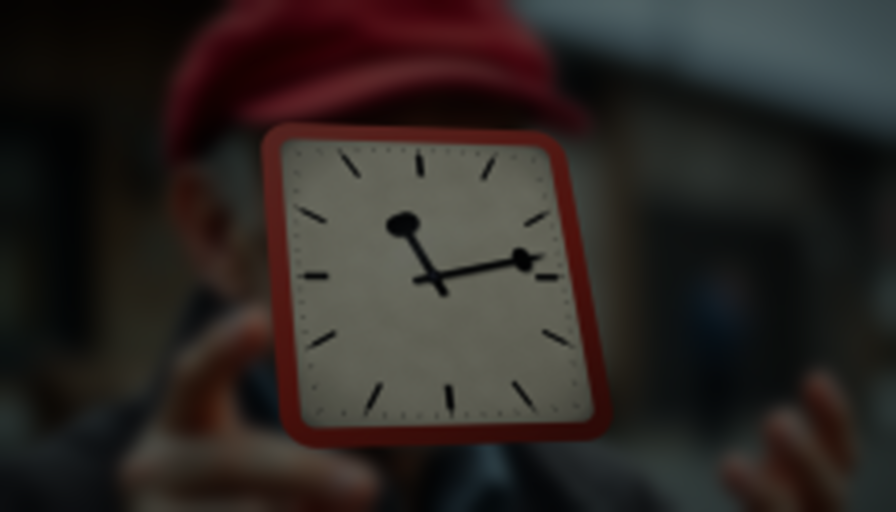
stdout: 11 h 13 min
